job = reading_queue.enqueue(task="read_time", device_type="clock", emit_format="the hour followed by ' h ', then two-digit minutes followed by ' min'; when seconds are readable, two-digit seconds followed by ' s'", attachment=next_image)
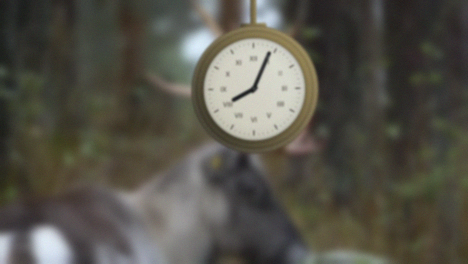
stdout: 8 h 04 min
